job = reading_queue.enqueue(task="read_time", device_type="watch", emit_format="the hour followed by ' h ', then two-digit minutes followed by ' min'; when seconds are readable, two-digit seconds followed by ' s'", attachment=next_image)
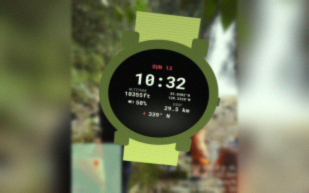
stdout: 10 h 32 min
